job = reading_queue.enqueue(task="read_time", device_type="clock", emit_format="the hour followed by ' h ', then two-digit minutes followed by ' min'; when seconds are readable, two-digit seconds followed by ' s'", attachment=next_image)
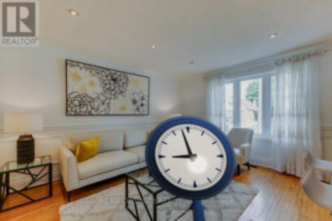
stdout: 8 h 58 min
